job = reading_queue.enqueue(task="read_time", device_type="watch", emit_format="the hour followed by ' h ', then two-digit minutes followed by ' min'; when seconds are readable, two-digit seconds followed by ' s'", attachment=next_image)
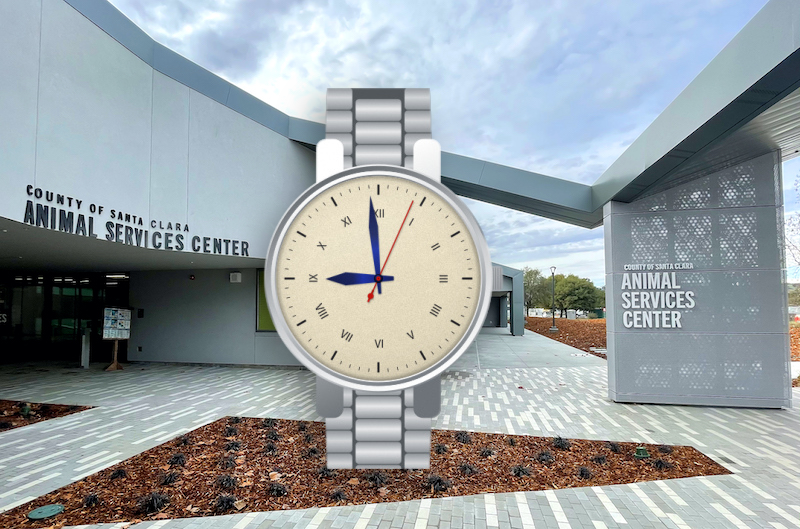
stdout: 8 h 59 min 04 s
